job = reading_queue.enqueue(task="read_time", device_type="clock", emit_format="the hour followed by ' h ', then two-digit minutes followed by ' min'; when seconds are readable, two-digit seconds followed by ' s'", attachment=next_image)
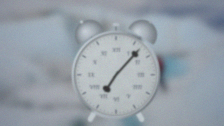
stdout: 7 h 07 min
